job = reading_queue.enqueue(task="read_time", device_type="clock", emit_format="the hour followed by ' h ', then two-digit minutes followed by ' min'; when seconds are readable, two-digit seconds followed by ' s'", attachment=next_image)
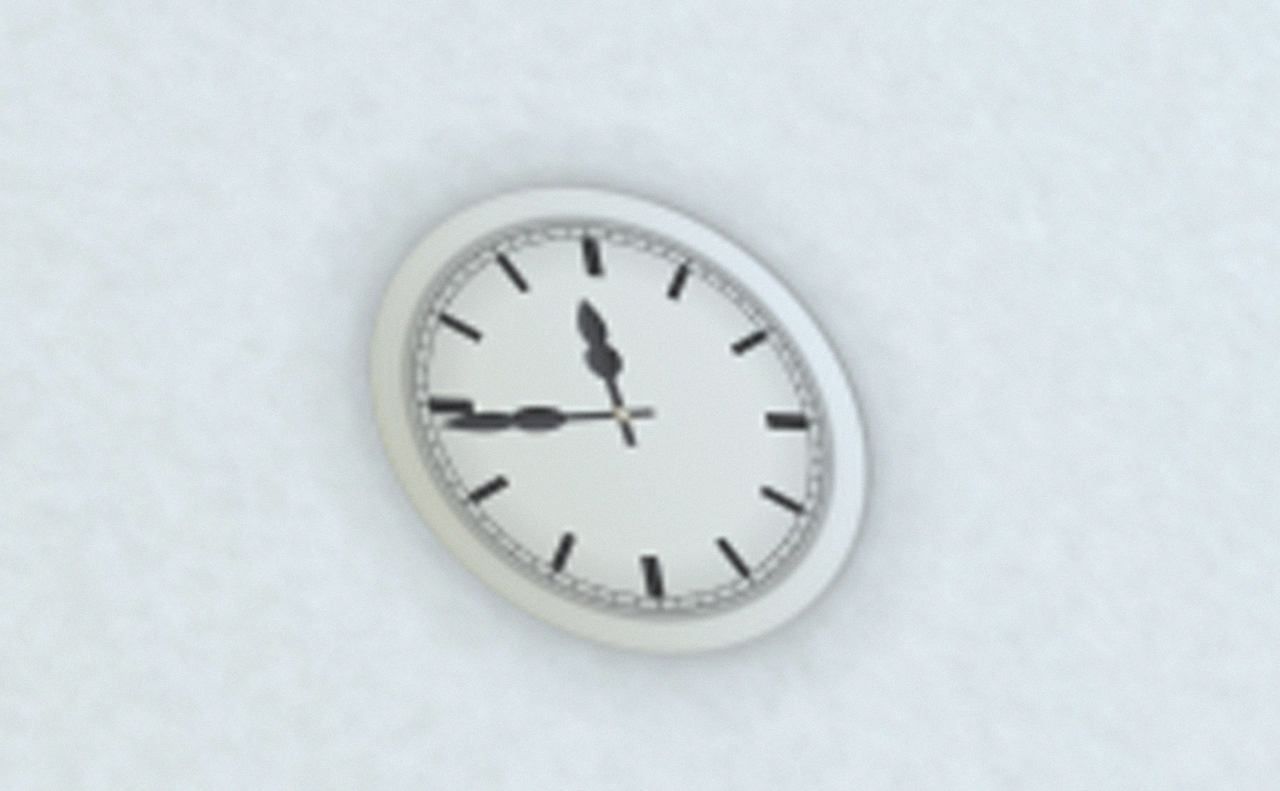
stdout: 11 h 44 min
